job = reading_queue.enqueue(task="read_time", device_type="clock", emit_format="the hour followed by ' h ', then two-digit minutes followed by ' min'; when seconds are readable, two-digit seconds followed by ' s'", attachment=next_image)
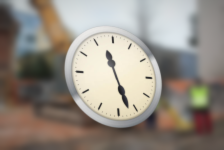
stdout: 11 h 27 min
